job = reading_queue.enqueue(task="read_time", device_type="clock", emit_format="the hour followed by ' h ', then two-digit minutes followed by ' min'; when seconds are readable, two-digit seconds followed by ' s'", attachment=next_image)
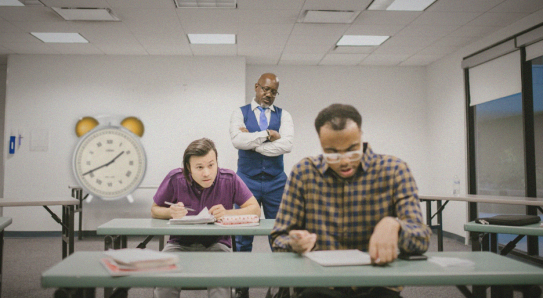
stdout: 1 h 41 min
